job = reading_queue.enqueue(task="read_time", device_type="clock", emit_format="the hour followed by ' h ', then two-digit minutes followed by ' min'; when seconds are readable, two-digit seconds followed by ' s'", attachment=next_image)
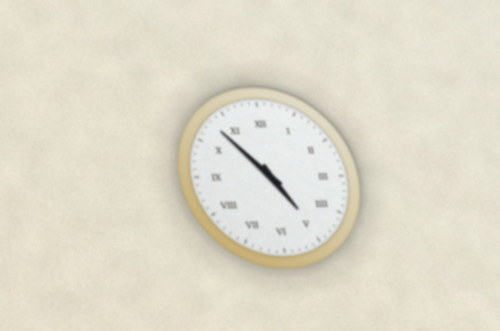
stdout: 4 h 53 min
